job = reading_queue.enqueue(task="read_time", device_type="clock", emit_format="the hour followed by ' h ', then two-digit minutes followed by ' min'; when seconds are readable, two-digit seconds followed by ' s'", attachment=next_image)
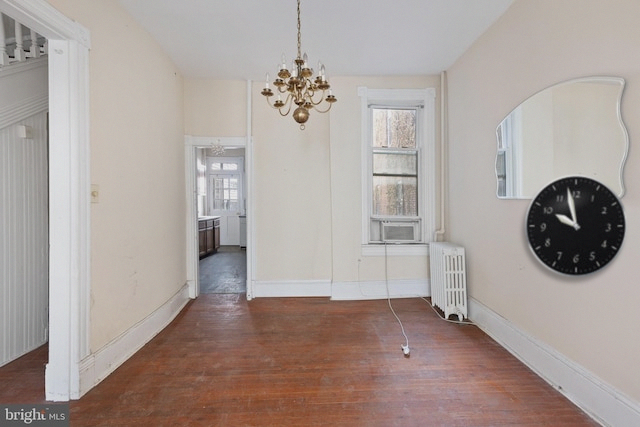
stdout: 9 h 58 min
